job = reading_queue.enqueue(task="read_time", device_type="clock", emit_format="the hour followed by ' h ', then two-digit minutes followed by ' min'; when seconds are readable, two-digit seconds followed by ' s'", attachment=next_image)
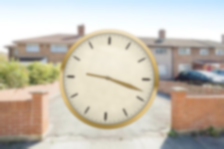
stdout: 9 h 18 min
